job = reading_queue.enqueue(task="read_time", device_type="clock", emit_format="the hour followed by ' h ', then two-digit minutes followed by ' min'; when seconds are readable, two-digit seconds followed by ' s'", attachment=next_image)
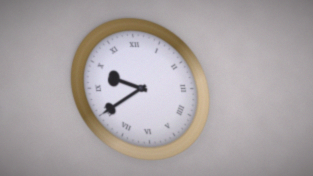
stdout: 9 h 40 min
